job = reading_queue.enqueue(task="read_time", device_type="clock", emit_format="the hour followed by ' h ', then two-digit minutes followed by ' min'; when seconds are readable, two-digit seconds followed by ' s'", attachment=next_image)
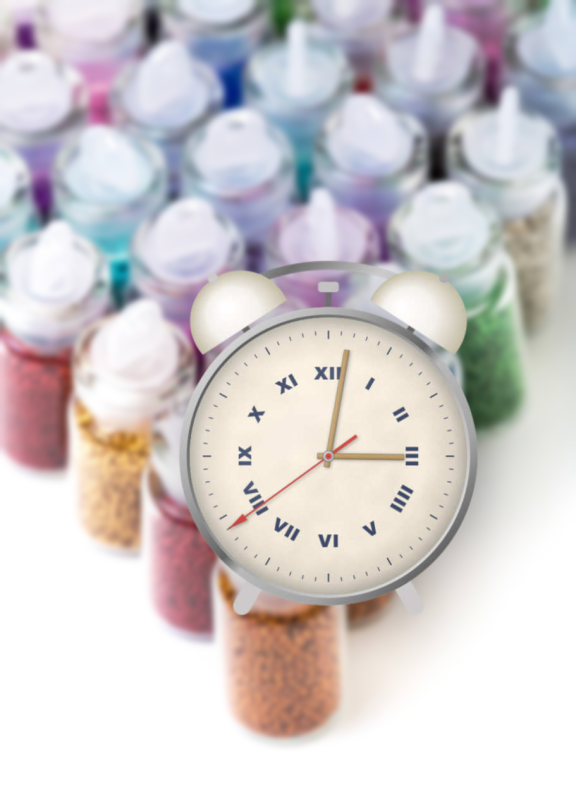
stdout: 3 h 01 min 39 s
